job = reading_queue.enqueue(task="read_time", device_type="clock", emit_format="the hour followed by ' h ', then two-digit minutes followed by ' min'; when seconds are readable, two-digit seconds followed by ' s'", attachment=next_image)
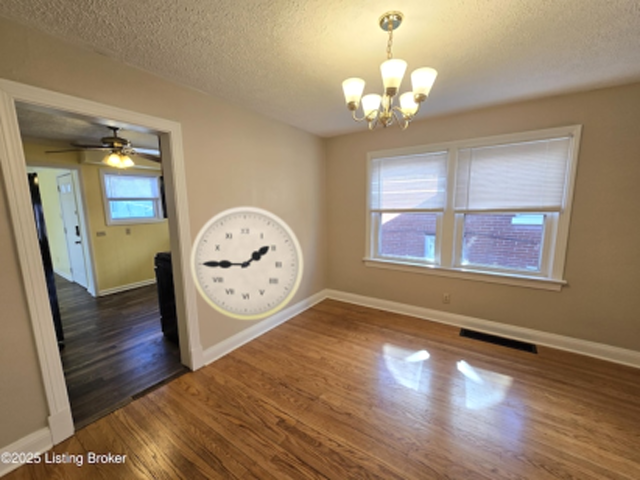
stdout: 1 h 45 min
